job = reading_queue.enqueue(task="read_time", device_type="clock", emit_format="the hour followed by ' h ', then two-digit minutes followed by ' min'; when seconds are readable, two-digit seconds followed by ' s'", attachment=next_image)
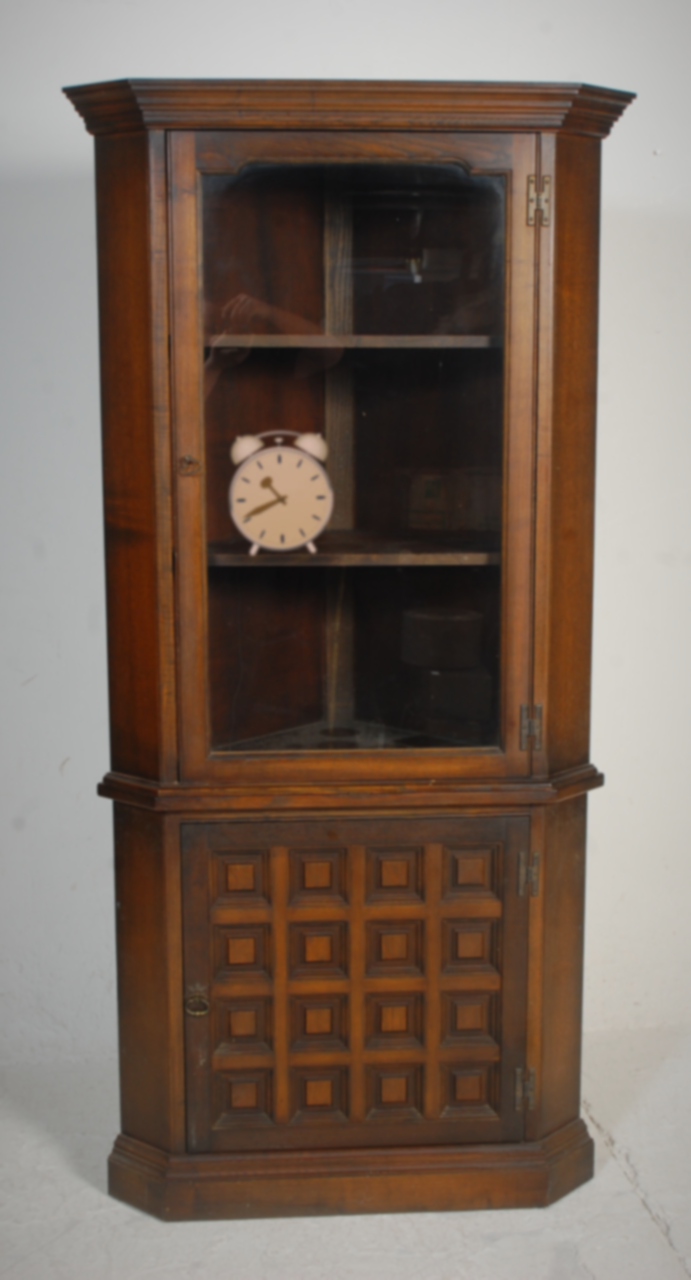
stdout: 10 h 41 min
